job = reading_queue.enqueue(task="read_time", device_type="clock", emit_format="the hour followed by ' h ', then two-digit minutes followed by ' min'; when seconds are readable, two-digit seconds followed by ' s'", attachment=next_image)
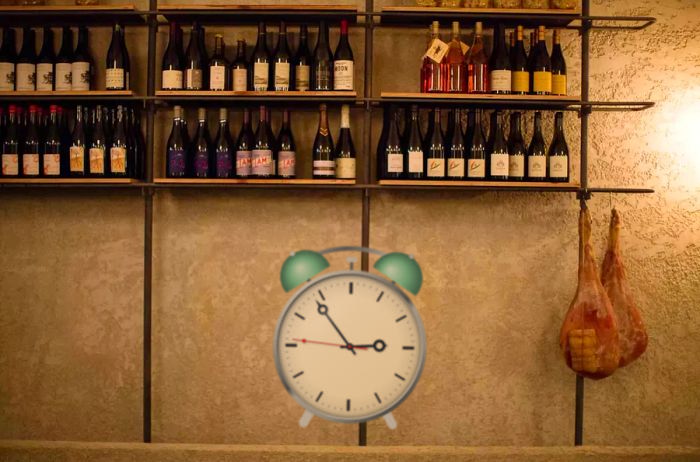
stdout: 2 h 53 min 46 s
